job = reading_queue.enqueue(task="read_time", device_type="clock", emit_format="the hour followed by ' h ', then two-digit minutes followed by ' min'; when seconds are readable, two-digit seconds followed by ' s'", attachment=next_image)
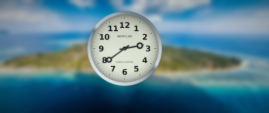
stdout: 2 h 39 min
